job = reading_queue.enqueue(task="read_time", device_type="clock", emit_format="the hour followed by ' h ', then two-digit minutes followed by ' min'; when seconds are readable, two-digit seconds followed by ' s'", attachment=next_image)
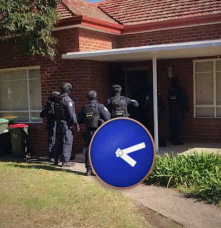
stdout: 4 h 12 min
